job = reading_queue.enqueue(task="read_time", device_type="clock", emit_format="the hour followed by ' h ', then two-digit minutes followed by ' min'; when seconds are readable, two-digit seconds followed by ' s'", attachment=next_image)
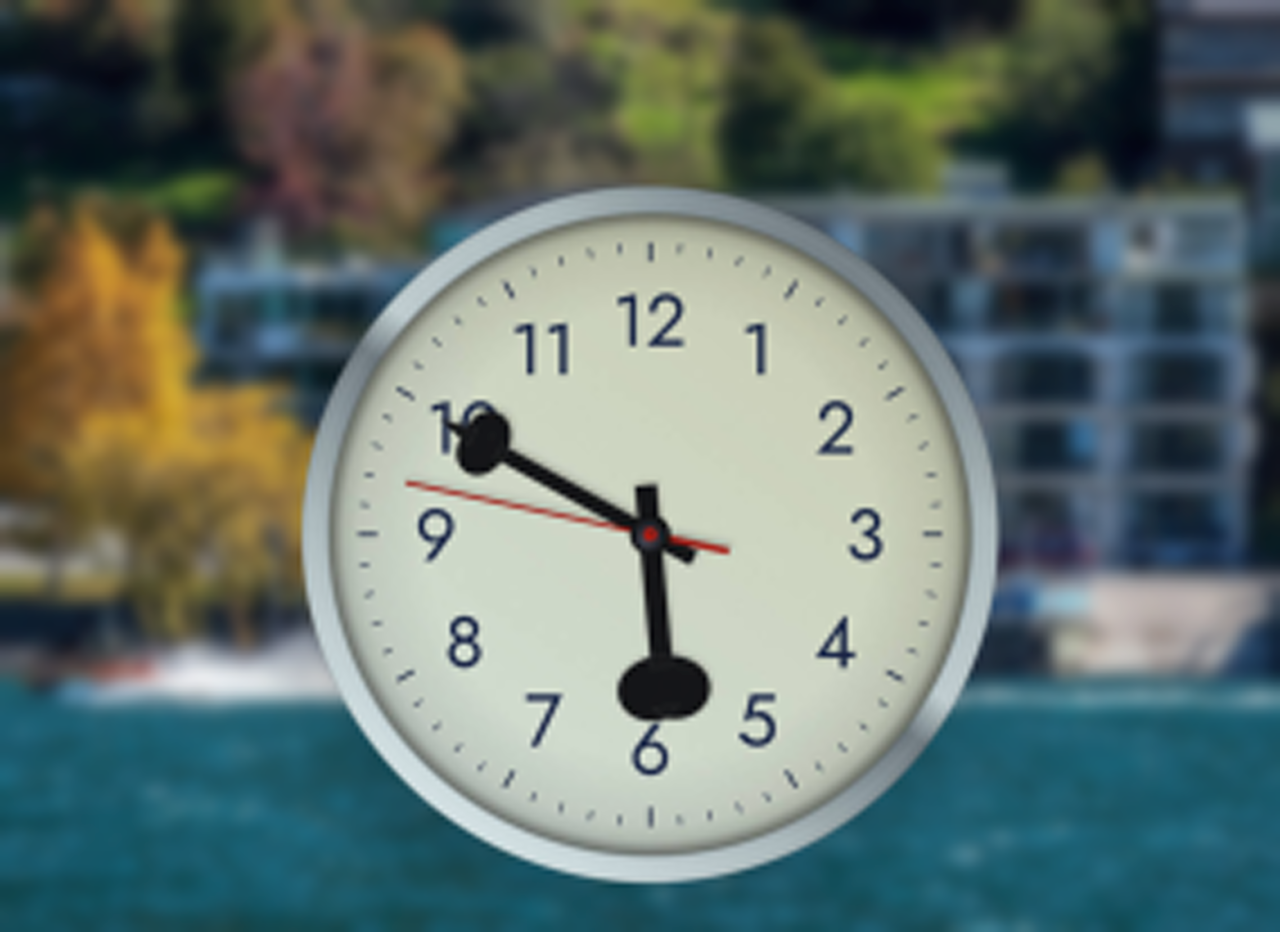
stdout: 5 h 49 min 47 s
